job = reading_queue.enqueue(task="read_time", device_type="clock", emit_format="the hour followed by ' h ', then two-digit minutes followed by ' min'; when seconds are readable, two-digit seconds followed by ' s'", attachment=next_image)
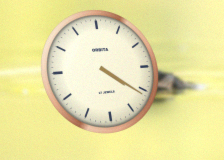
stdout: 4 h 21 min
